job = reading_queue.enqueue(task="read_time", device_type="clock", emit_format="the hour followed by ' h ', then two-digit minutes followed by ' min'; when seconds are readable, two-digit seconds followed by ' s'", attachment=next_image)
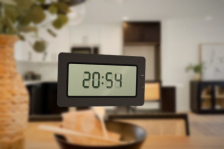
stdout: 20 h 54 min
